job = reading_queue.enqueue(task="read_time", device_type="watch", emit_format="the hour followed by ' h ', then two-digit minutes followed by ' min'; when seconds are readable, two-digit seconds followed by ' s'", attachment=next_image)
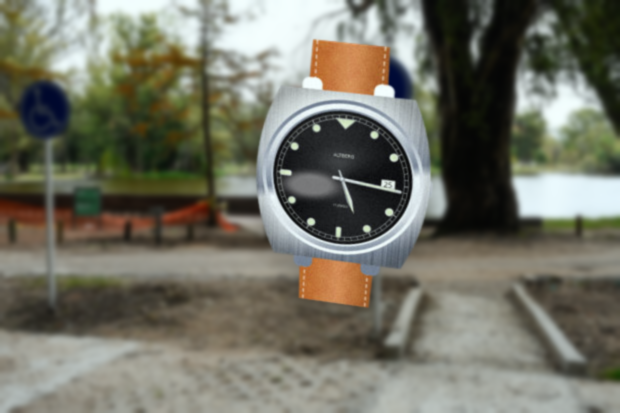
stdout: 5 h 16 min
